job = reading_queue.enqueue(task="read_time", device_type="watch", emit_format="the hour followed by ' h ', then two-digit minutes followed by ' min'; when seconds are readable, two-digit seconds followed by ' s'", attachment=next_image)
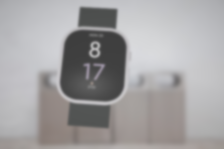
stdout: 8 h 17 min
